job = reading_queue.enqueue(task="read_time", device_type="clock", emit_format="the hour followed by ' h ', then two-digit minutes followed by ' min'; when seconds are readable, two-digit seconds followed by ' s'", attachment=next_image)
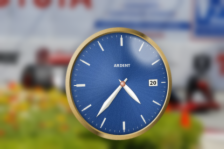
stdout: 4 h 37 min
